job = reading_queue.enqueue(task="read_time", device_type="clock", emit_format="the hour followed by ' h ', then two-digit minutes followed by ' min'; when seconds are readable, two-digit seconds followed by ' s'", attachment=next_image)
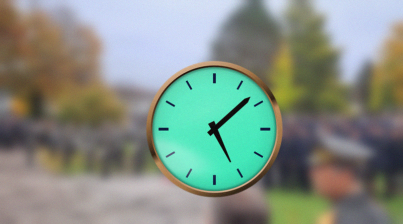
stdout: 5 h 08 min
